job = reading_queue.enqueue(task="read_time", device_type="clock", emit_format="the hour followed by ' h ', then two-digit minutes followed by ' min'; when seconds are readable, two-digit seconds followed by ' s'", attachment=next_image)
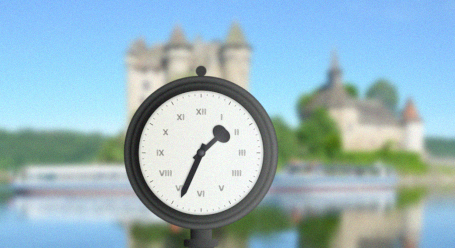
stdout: 1 h 34 min
